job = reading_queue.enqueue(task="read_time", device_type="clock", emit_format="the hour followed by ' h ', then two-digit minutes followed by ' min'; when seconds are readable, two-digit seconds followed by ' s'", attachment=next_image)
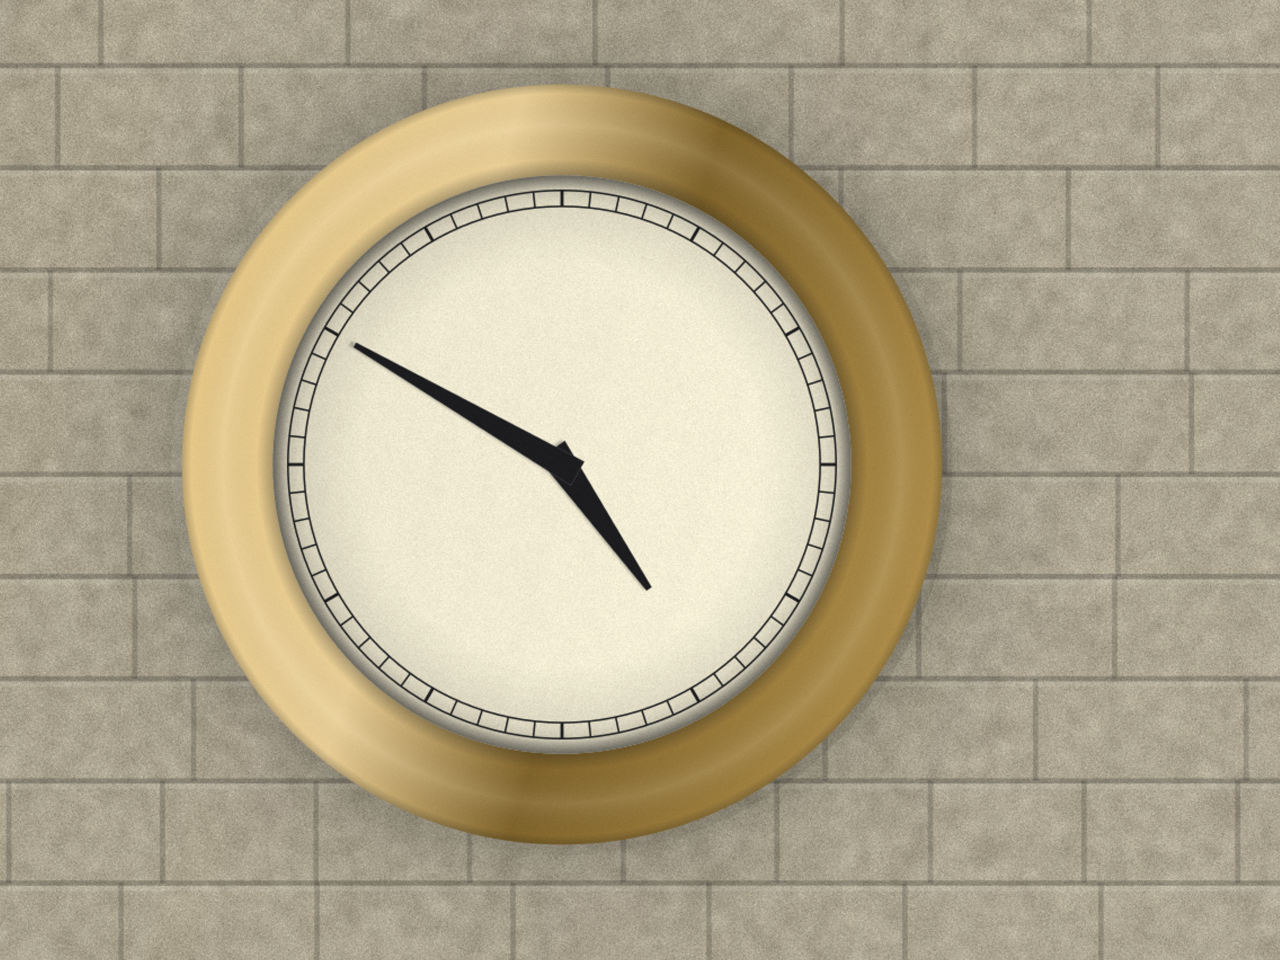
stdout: 4 h 50 min
